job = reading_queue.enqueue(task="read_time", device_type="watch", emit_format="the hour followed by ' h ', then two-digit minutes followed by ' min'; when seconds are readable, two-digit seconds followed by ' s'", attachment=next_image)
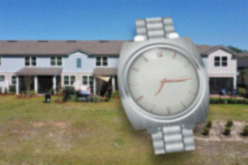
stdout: 7 h 15 min
